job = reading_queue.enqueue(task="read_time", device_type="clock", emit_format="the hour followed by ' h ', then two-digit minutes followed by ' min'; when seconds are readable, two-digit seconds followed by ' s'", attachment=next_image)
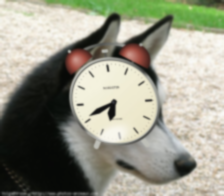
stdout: 6 h 41 min
